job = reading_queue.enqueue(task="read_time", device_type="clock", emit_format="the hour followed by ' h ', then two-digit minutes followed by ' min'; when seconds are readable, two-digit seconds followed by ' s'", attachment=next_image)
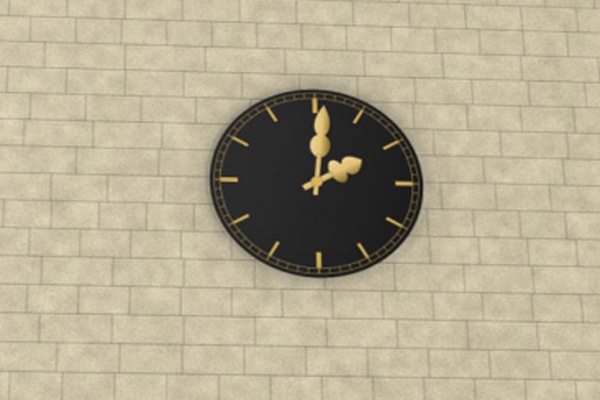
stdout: 2 h 01 min
